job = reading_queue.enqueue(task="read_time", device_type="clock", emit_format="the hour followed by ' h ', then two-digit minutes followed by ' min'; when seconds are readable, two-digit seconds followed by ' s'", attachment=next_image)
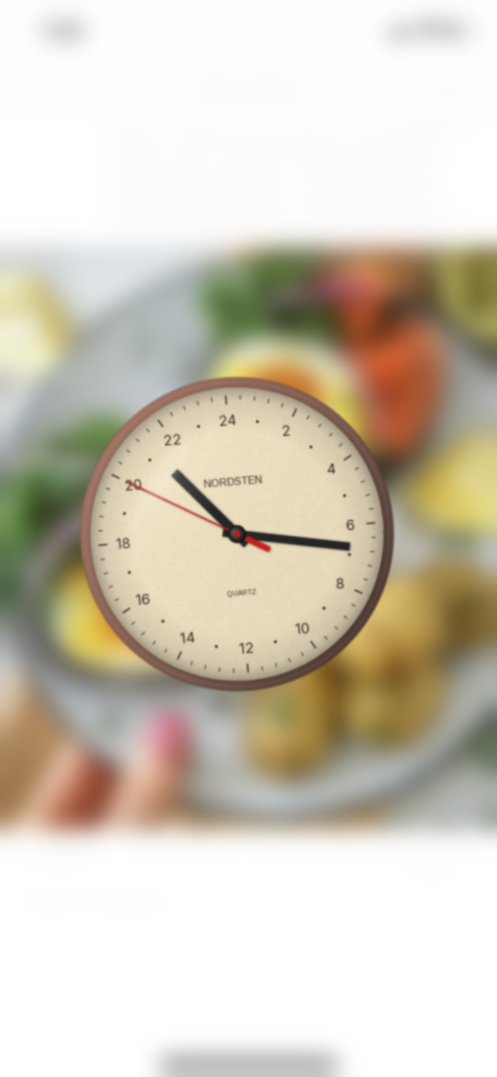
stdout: 21 h 16 min 50 s
